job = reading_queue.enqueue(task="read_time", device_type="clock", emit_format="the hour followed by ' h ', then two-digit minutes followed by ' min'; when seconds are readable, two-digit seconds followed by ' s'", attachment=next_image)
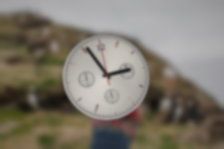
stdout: 2 h 56 min
